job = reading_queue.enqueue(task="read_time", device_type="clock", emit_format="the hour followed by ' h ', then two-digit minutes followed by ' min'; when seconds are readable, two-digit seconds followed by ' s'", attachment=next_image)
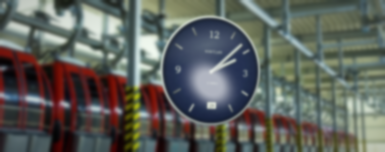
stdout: 2 h 08 min
